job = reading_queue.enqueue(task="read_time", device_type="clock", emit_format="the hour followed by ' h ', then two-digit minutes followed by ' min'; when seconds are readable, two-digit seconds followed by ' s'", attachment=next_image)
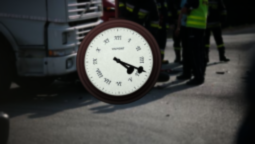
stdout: 4 h 19 min
